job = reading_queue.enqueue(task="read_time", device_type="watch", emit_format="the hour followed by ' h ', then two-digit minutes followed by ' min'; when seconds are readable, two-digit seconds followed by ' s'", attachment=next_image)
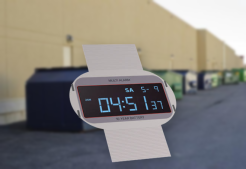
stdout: 4 h 51 min 37 s
